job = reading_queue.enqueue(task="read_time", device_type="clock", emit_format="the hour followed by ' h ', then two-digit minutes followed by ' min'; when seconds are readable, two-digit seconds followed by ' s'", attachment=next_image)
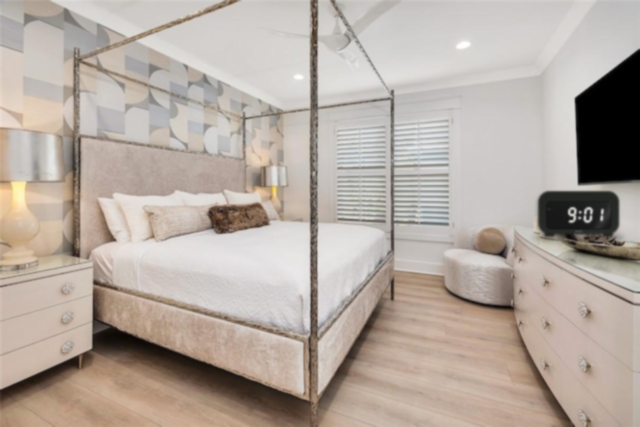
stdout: 9 h 01 min
